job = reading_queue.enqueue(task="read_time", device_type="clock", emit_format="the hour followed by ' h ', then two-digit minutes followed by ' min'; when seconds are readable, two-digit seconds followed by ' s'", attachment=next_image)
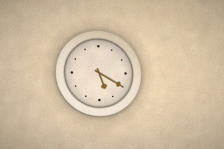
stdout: 5 h 20 min
